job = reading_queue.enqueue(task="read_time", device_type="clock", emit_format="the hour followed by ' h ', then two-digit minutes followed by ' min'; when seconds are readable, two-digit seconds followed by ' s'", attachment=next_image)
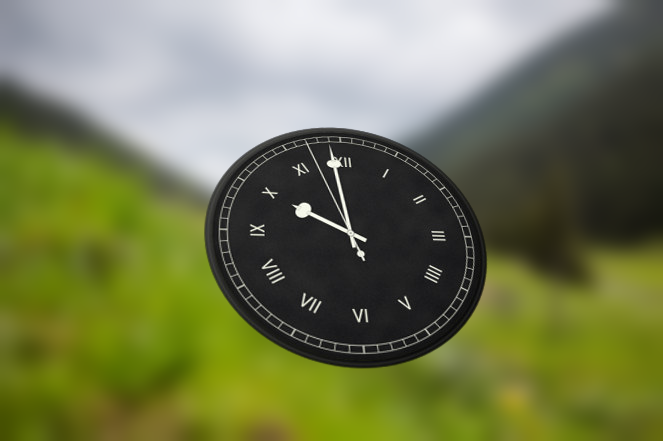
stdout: 9 h 58 min 57 s
